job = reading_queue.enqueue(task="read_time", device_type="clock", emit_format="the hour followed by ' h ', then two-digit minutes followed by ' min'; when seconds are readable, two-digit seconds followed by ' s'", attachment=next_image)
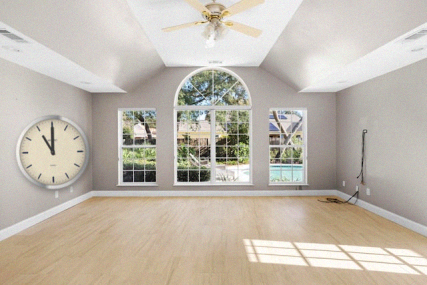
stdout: 11 h 00 min
